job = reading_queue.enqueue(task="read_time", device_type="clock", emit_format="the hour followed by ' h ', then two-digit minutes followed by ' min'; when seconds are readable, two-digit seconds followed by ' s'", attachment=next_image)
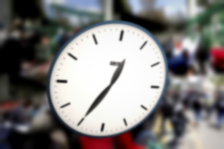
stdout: 12 h 35 min
